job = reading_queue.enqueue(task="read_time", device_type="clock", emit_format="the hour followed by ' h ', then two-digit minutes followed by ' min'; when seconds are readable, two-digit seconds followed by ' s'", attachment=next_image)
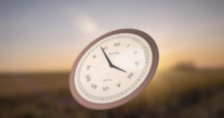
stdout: 3 h 54 min
